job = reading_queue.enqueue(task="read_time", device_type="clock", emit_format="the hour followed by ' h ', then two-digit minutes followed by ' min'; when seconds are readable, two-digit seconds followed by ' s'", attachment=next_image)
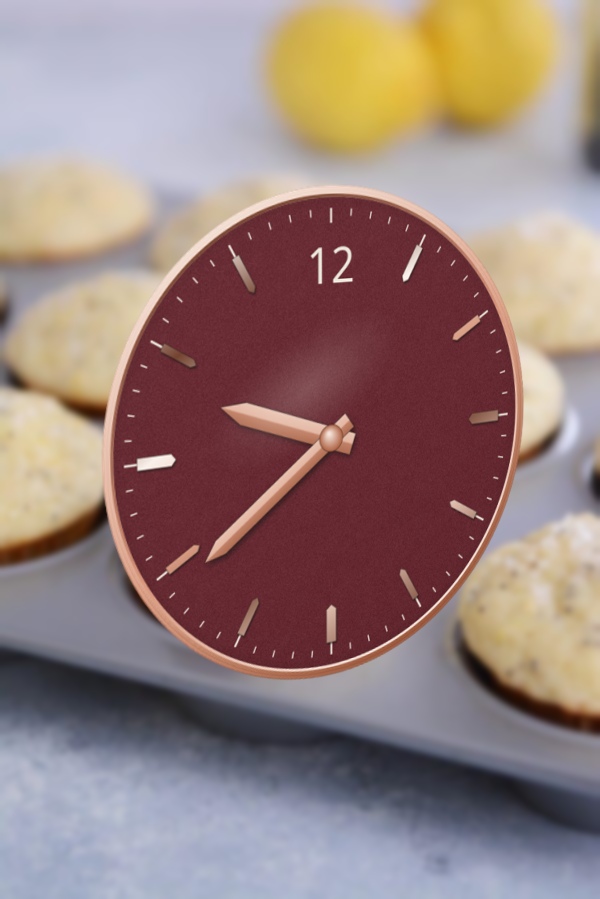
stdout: 9 h 39 min
